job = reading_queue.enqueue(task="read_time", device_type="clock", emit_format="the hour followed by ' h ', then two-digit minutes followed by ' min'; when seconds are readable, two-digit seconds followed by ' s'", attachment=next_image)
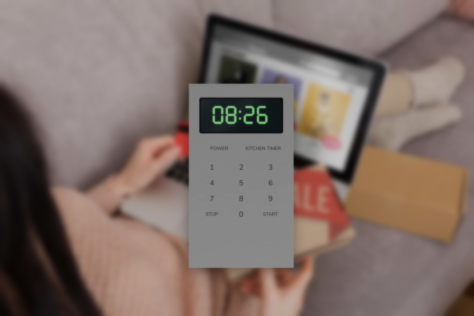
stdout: 8 h 26 min
